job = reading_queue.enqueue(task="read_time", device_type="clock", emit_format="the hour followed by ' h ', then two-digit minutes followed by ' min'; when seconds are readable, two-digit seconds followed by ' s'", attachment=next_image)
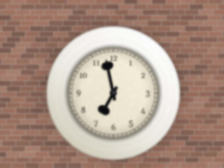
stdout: 6 h 58 min
